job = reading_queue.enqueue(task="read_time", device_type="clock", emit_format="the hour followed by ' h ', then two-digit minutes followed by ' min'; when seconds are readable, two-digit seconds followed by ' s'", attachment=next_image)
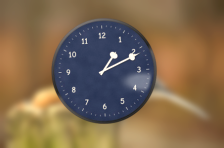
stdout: 1 h 11 min
